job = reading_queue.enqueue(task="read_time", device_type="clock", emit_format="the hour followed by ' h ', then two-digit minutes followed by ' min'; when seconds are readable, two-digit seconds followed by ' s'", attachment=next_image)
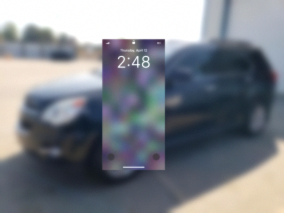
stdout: 2 h 48 min
